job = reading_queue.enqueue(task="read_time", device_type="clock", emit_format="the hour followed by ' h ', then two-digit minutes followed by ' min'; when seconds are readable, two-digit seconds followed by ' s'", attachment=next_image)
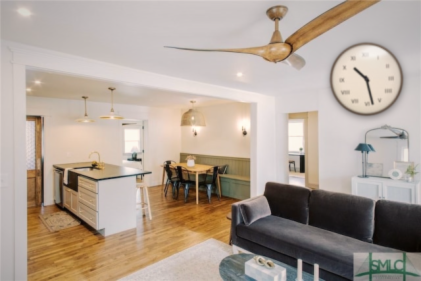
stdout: 10 h 28 min
